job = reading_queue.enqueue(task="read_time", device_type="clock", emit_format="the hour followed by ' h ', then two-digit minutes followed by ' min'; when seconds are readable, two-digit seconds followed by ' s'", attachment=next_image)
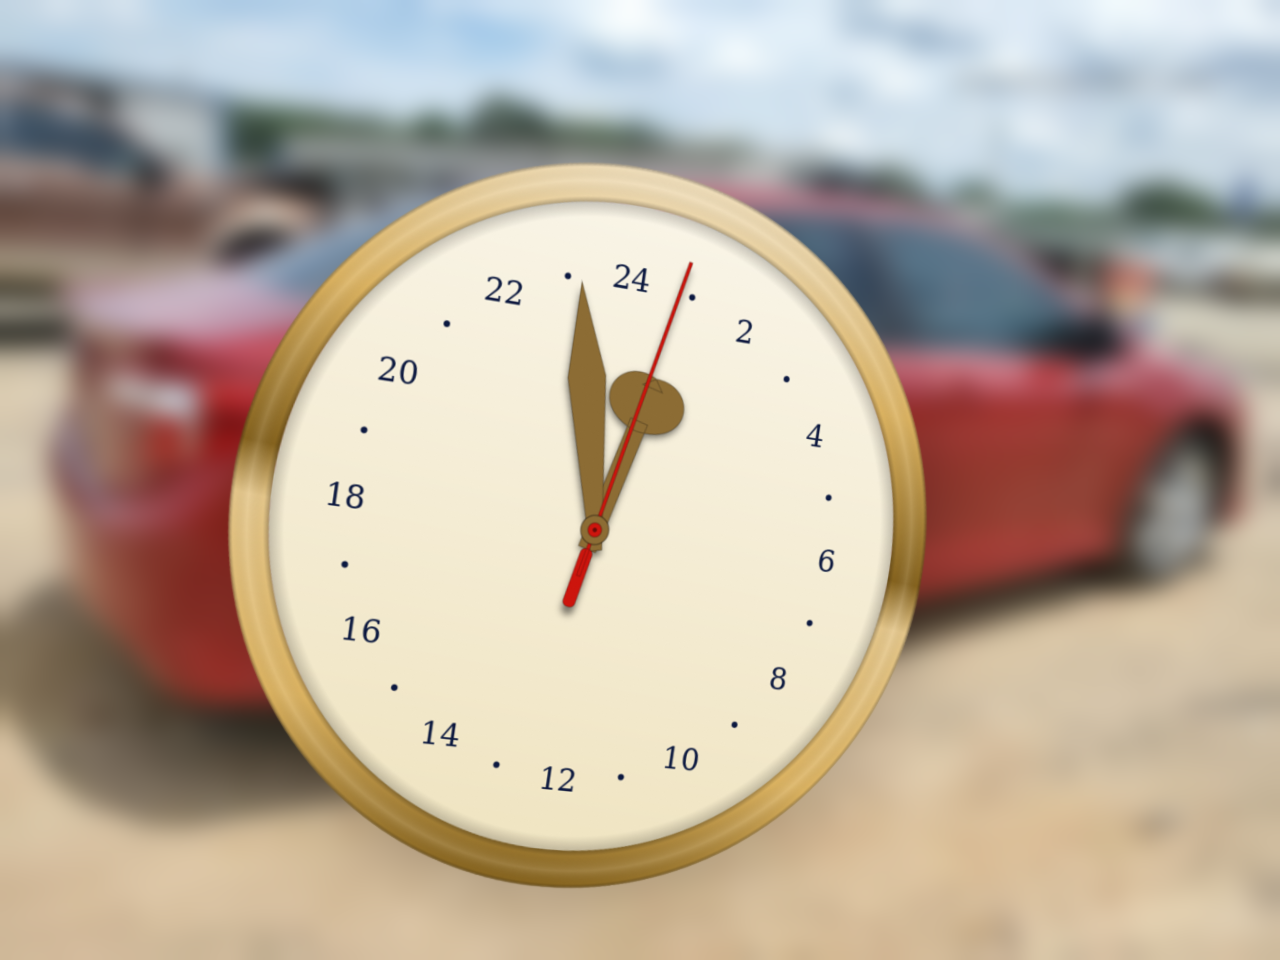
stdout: 0 h 58 min 02 s
